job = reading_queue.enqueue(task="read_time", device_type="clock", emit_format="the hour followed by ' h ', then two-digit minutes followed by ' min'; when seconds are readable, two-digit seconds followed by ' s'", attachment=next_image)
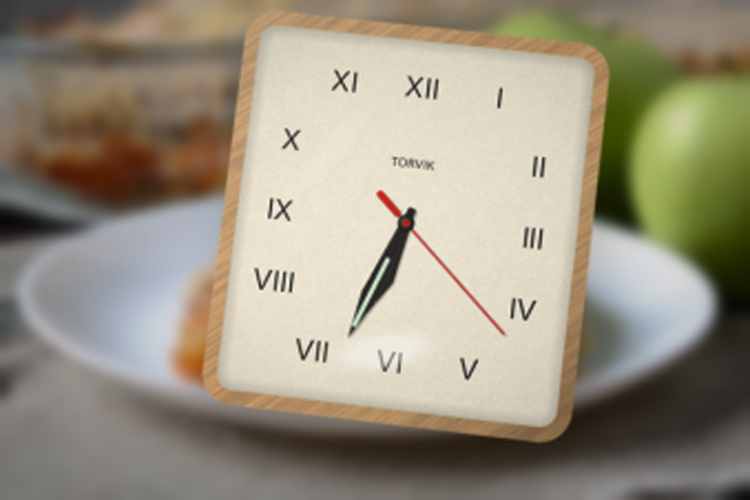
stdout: 6 h 33 min 22 s
